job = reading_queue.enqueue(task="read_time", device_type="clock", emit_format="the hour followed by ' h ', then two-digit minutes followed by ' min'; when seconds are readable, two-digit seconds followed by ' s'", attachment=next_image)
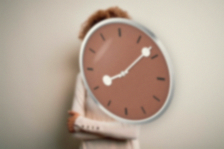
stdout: 8 h 08 min
